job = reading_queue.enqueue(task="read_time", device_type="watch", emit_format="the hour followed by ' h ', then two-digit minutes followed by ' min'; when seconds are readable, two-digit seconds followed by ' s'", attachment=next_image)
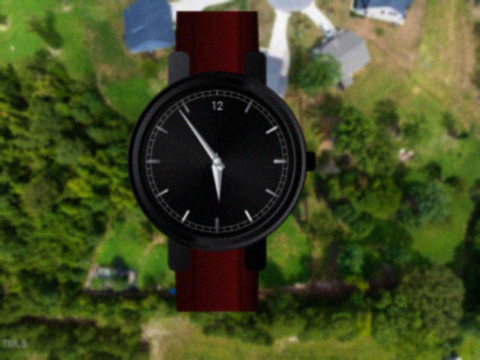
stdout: 5 h 54 min
